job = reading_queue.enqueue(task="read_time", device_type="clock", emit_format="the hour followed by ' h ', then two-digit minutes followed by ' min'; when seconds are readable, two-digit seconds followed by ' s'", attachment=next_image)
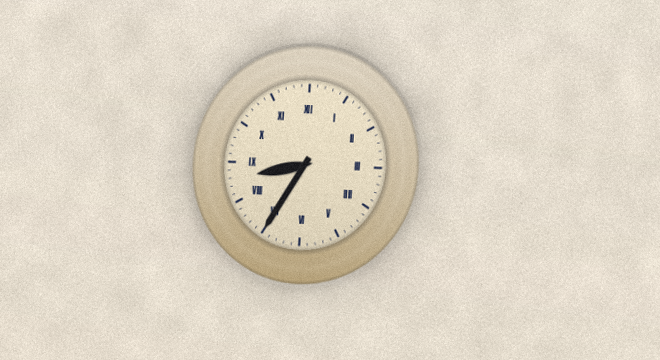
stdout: 8 h 35 min
